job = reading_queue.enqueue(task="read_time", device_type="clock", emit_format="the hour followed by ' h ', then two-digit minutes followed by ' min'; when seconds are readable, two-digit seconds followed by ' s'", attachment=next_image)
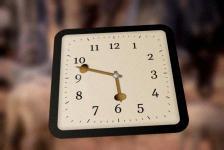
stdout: 5 h 48 min
